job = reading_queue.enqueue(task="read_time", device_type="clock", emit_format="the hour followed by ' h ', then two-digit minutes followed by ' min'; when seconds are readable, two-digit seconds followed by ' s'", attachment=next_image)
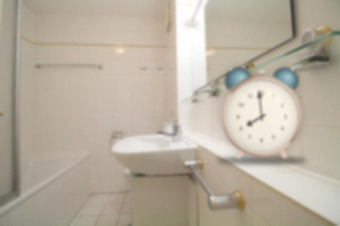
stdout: 7 h 59 min
